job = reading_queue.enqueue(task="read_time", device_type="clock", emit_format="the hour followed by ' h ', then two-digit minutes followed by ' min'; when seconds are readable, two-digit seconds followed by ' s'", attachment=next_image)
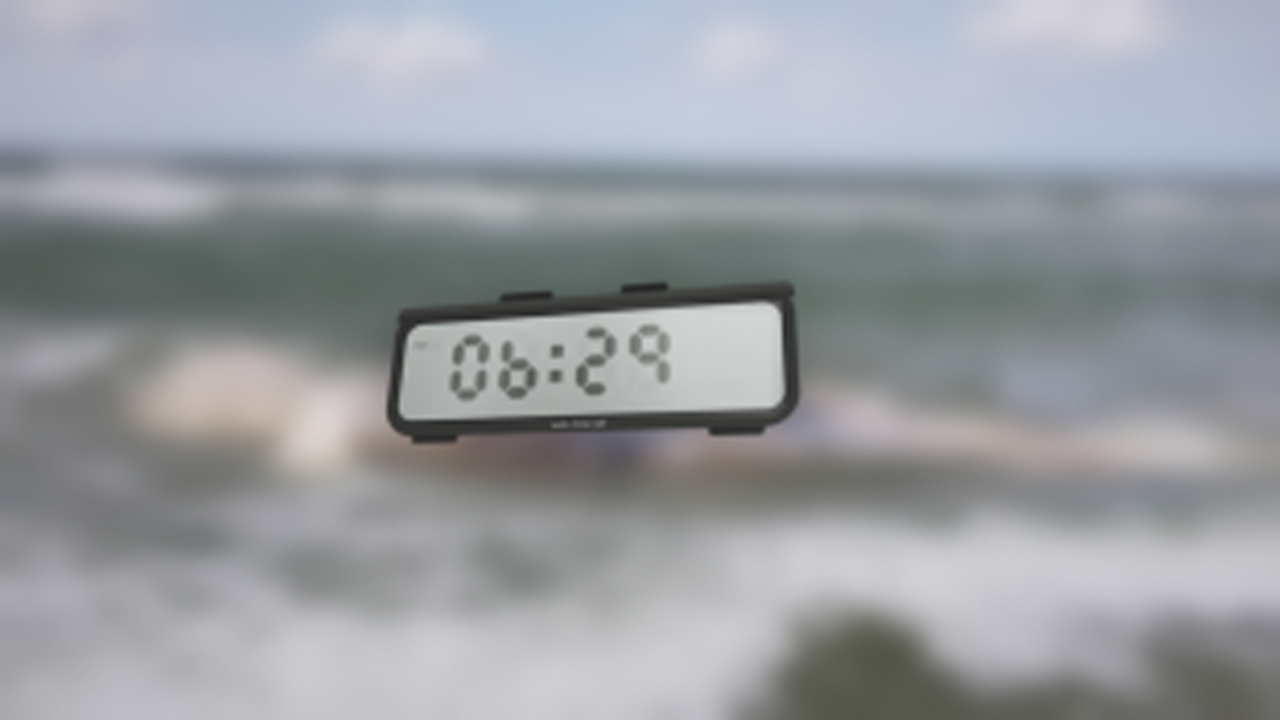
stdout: 6 h 29 min
